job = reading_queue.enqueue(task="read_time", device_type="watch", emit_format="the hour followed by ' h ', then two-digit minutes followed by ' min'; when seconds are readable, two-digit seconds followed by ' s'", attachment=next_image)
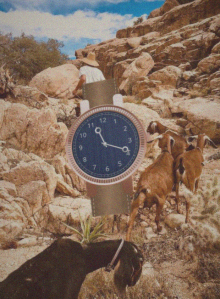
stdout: 11 h 19 min
